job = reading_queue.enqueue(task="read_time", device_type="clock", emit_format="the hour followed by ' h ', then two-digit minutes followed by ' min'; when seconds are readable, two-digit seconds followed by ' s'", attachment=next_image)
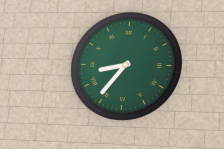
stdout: 8 h 36 min
